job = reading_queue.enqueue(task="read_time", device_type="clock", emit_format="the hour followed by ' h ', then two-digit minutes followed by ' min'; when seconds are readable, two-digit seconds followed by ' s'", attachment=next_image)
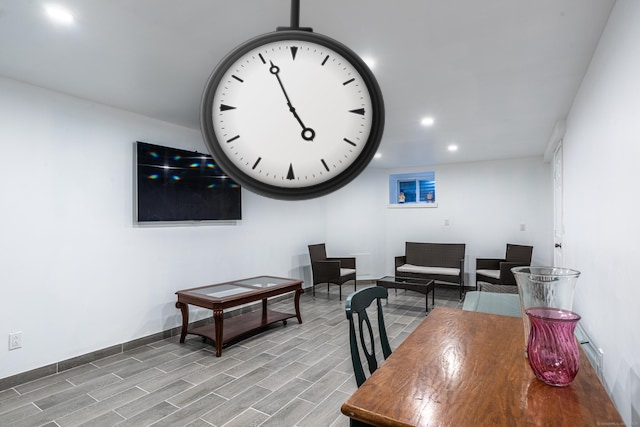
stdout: 4 h 56 min
